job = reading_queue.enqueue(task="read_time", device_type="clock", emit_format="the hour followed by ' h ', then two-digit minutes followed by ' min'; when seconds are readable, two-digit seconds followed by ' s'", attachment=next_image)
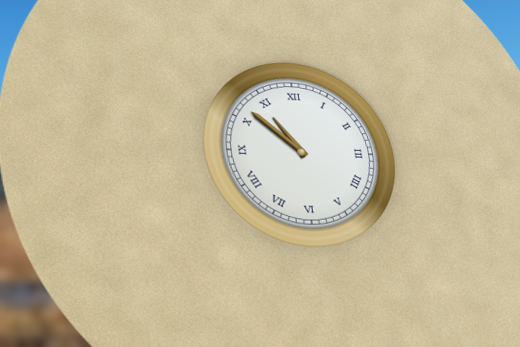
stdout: 10 h 52 min
